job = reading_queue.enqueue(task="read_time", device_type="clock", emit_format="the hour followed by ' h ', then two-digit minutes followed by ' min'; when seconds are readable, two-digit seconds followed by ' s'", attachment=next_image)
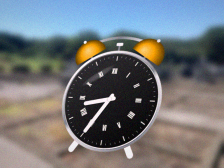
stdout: 8 h 35 min
